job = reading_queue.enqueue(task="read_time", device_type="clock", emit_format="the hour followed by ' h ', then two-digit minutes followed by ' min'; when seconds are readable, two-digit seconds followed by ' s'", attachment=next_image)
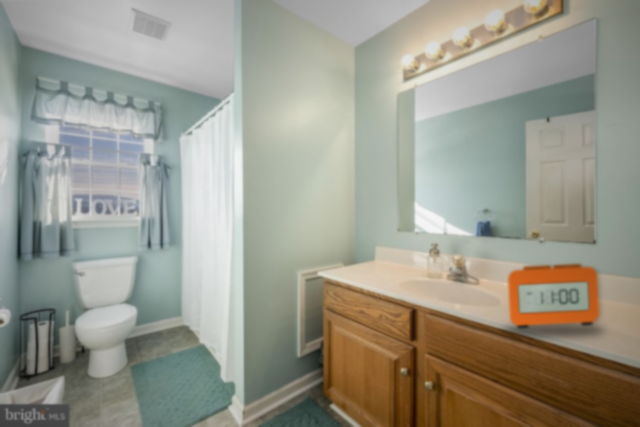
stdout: 11 h 00 min
